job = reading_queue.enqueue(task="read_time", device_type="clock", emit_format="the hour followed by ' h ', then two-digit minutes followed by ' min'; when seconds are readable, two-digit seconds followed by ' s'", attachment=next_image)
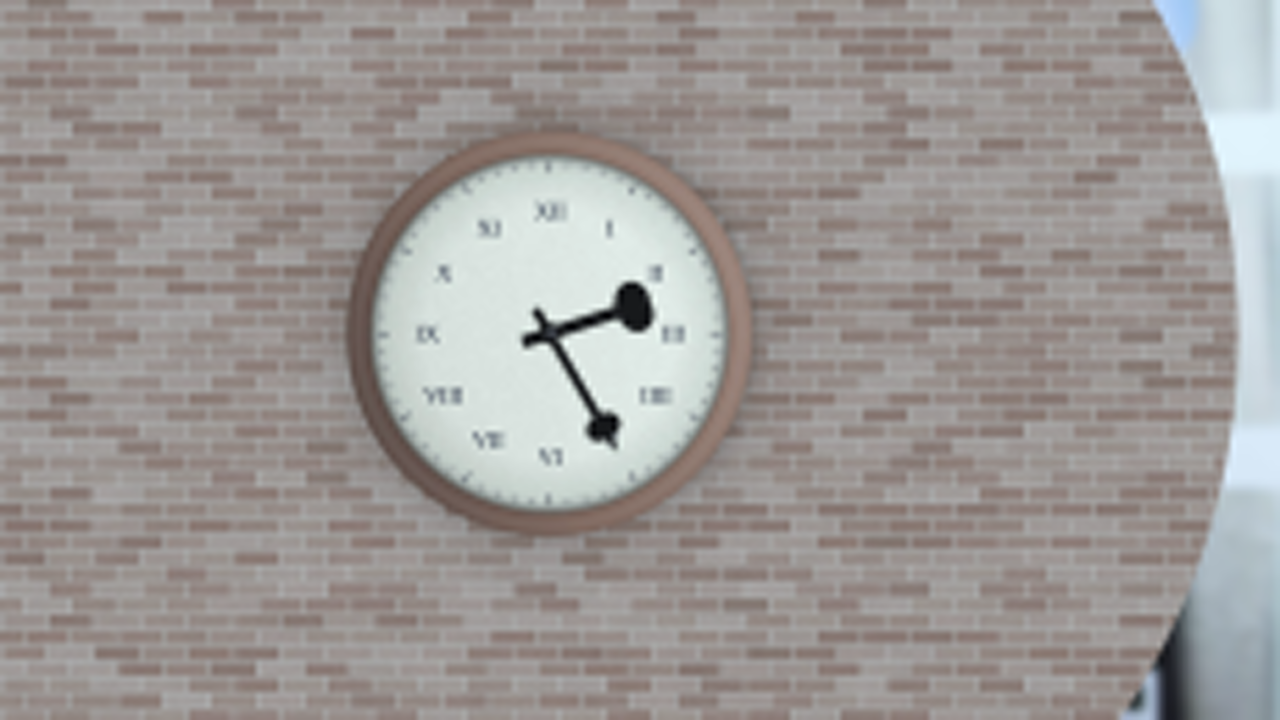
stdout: 2 h 25 min
